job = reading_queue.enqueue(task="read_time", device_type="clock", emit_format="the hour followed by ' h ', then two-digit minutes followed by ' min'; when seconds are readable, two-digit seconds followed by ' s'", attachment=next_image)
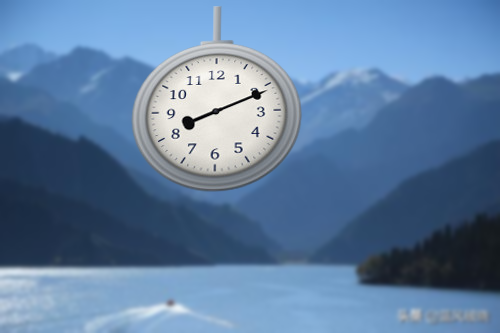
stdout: 8 h 11 min
